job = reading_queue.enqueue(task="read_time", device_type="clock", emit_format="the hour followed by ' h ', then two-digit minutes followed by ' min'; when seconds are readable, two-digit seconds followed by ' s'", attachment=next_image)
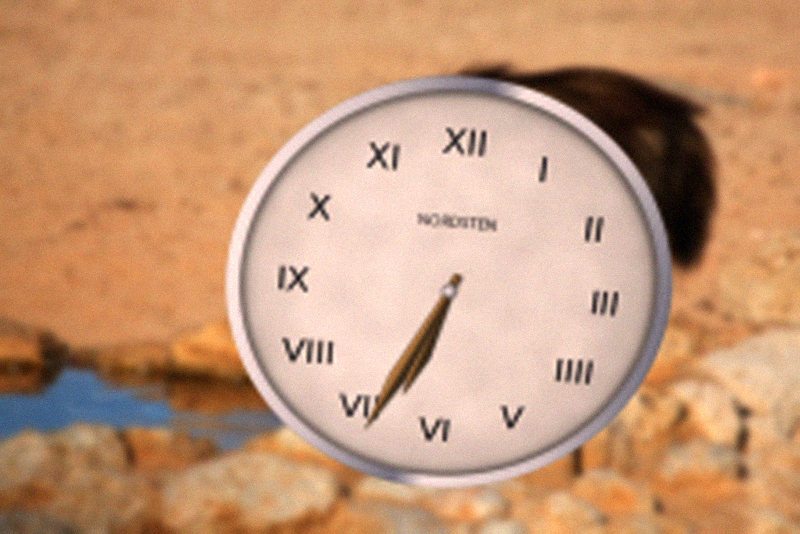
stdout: 6 h 34 min
